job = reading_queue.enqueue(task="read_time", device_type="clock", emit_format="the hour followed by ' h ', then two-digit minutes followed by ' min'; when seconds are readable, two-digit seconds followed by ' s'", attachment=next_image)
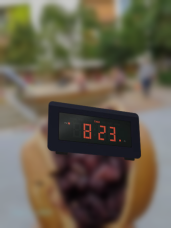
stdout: 8 h 23 min
